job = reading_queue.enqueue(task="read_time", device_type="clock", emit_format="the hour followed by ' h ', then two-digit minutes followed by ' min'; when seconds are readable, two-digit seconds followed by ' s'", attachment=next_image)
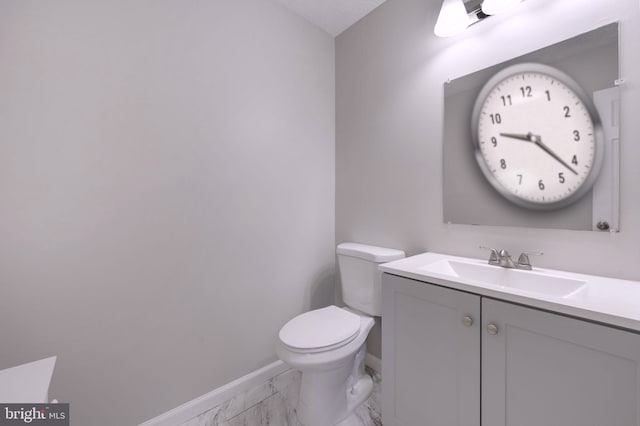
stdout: 9 h 22 min
